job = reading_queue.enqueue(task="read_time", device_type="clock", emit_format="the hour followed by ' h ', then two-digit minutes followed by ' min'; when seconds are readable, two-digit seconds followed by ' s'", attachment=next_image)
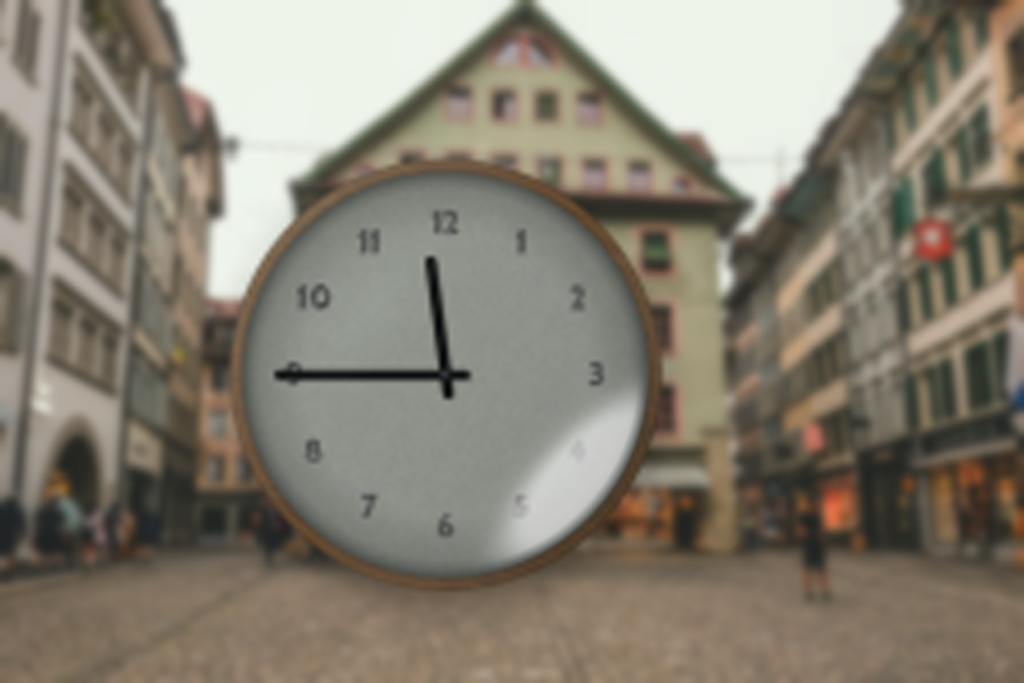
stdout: 11 h 45 min
